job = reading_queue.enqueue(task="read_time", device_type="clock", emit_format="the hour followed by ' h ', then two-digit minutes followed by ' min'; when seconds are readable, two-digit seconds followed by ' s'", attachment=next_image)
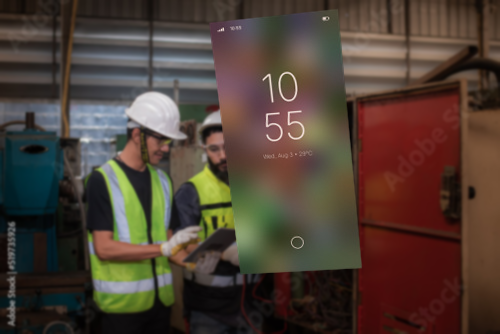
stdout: 10 h 55 min
